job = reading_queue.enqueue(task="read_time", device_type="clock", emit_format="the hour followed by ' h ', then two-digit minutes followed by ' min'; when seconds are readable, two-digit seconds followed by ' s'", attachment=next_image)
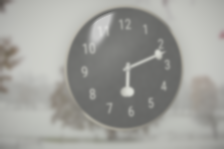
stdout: 6 h 12 min
